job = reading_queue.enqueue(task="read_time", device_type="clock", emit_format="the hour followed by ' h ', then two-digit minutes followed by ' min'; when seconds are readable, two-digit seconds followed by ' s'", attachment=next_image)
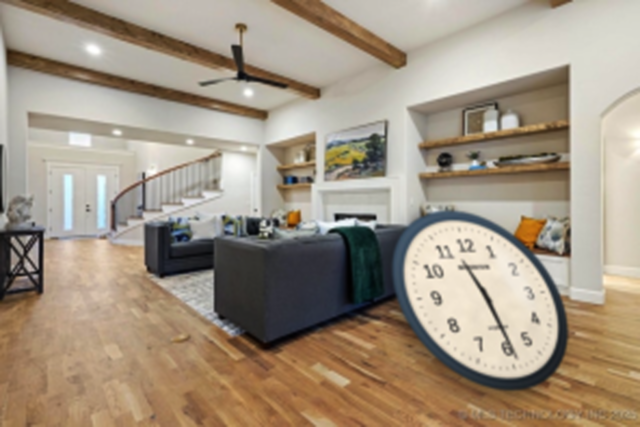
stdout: 11 h 29 min
